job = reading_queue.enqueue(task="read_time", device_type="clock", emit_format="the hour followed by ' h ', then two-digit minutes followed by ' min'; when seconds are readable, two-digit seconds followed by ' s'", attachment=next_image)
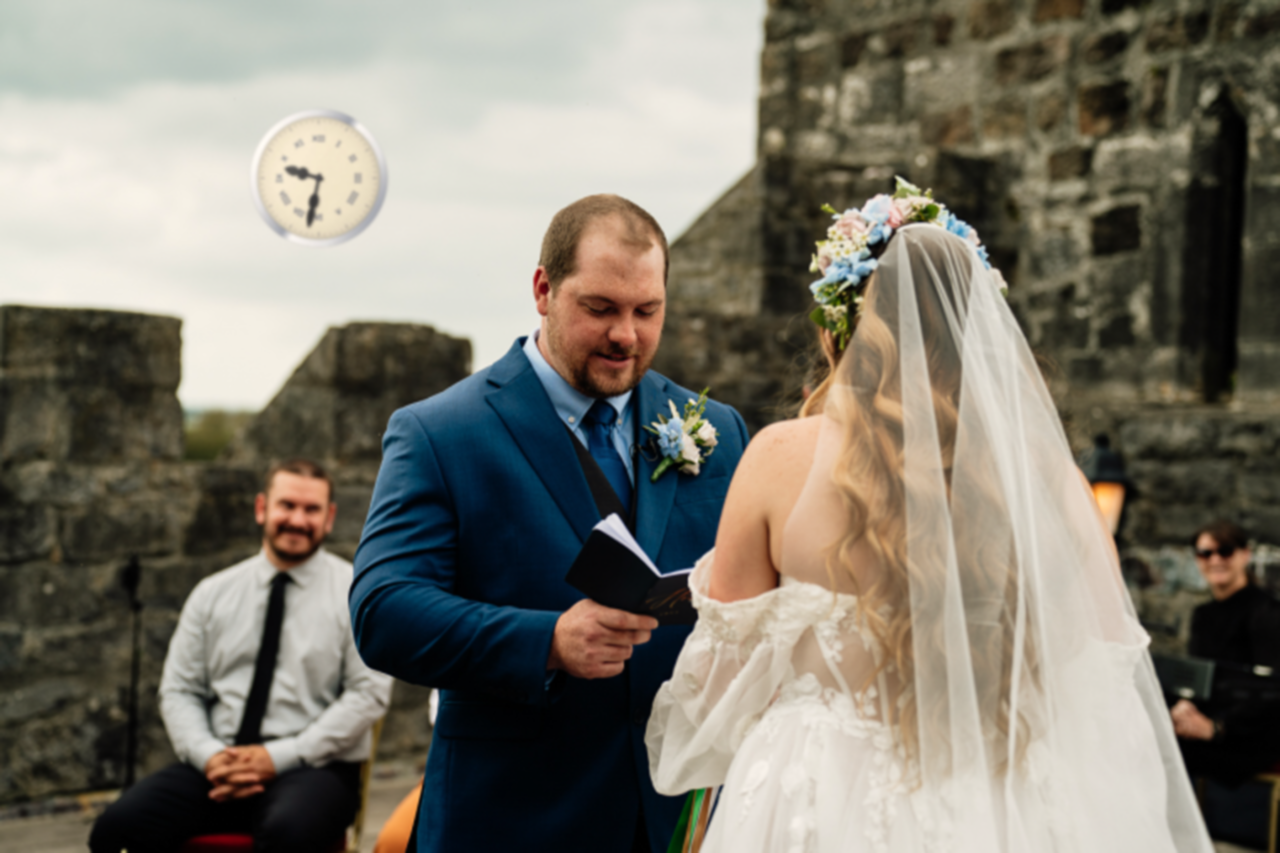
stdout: 9 h 32 min
